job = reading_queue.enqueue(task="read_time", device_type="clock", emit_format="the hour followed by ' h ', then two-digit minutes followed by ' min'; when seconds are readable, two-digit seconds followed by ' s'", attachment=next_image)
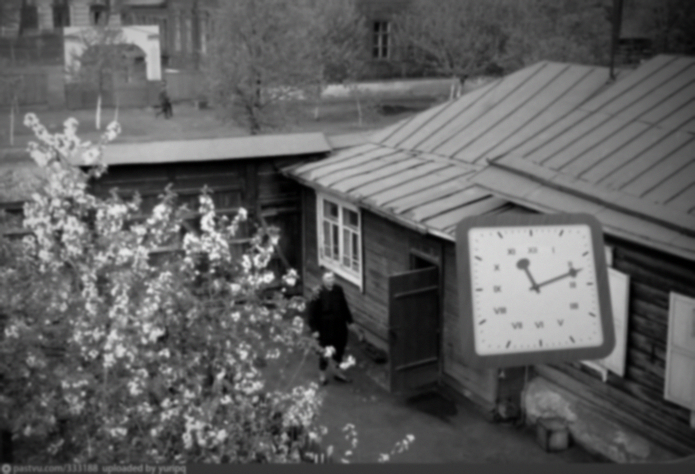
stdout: 11 h 12 min
